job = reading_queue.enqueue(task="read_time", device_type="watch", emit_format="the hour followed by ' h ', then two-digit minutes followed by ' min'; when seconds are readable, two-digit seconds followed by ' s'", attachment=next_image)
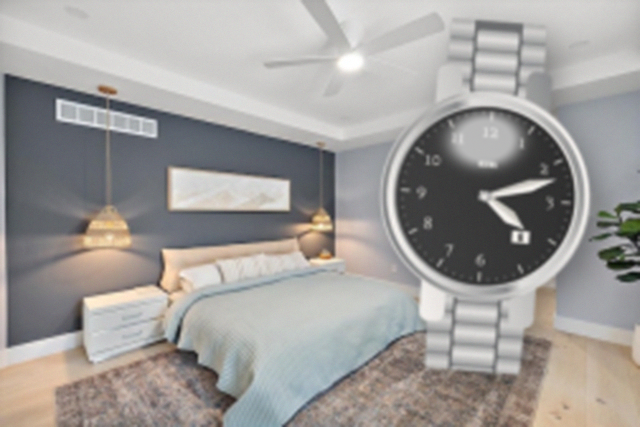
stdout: 4 h 12 min
